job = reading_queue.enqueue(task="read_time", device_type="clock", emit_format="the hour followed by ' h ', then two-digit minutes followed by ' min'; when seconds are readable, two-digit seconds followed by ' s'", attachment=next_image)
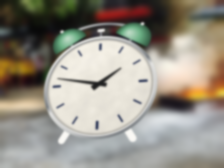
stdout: 1 h 47 min
